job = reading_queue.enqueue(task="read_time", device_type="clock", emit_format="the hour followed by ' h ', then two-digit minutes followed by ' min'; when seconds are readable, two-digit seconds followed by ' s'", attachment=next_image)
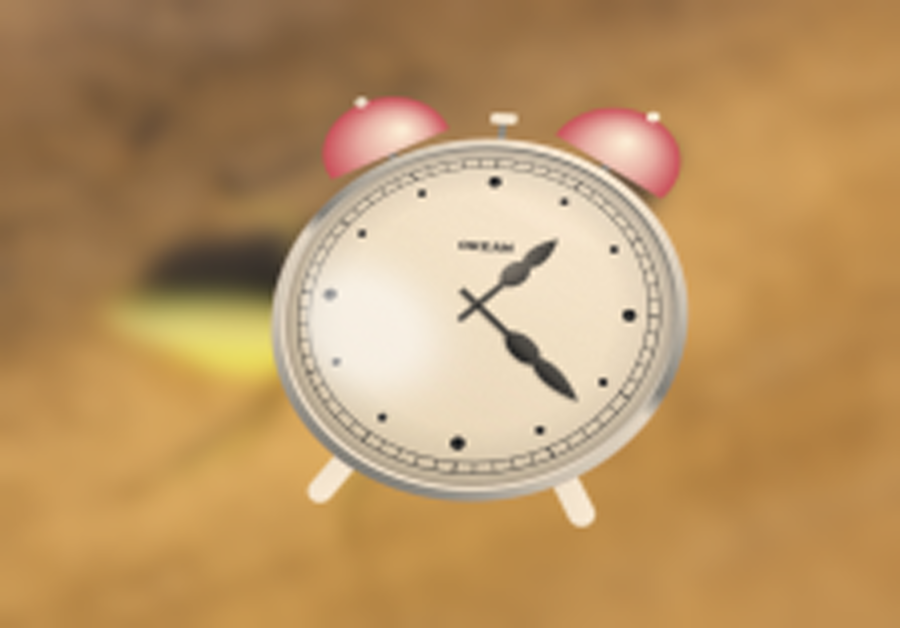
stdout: 1 h 22 min
